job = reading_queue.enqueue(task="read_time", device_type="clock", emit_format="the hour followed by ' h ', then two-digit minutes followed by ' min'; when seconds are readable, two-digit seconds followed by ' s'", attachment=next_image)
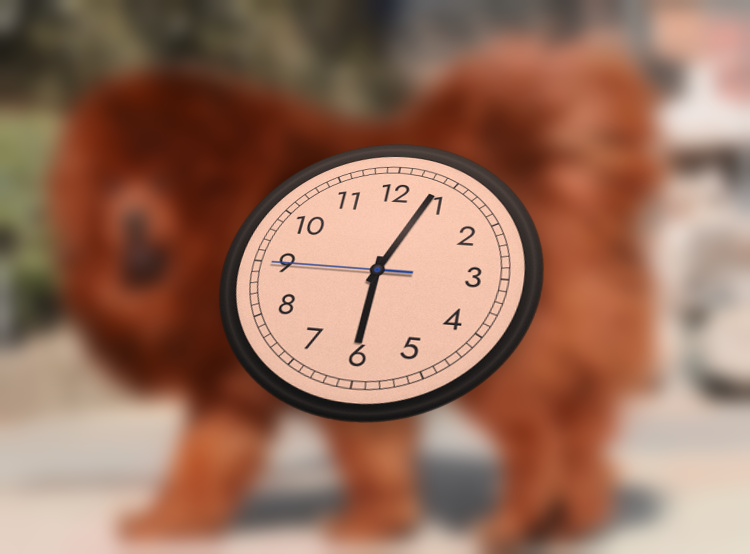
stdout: 6 h 03 min 45 s
